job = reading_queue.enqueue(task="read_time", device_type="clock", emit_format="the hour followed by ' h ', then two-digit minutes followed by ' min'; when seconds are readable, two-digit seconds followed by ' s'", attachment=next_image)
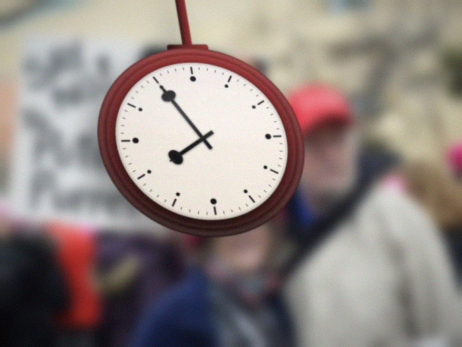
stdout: 7 h 55 min
